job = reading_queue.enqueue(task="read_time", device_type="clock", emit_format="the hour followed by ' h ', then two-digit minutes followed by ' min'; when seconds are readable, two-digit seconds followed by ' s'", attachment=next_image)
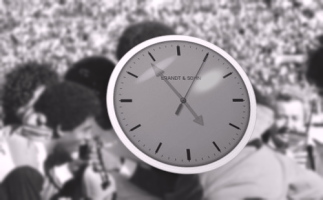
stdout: 4 h 54 min 05 s
